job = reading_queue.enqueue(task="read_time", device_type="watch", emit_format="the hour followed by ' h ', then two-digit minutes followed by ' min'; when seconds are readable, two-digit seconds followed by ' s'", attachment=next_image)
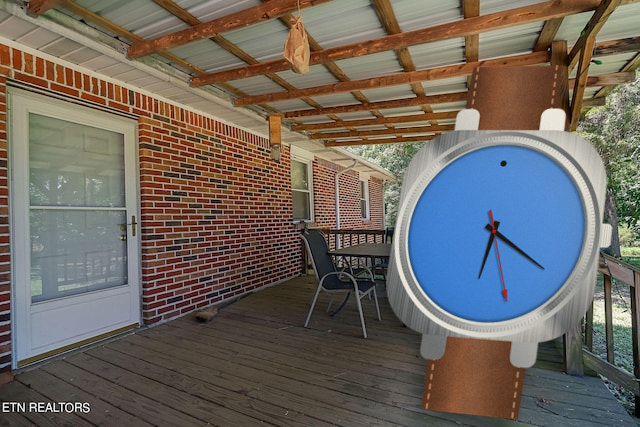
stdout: 6 h 20 min 27 s
